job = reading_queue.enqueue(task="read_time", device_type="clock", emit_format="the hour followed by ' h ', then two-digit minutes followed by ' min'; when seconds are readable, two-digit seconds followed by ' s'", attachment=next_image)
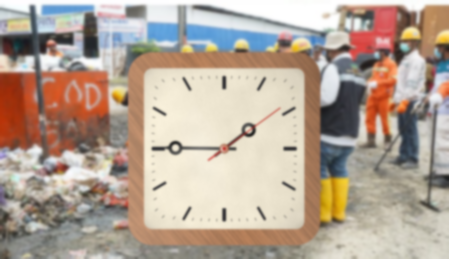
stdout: 1 h 45 min 09 s
